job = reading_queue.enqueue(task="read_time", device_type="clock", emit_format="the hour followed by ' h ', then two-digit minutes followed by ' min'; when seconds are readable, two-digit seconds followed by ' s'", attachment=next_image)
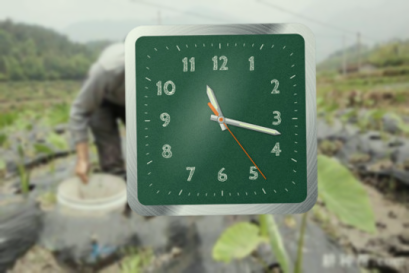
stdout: 11 h 17 min 24 s
